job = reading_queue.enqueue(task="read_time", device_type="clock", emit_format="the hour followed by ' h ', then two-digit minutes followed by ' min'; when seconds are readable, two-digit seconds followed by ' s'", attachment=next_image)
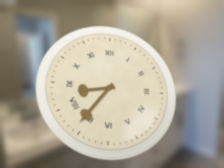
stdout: 8 h 36 min
